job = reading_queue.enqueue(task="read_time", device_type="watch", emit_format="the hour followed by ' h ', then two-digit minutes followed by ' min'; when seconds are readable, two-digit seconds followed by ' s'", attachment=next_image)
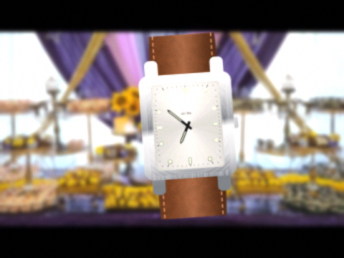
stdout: 6 h 52 min
